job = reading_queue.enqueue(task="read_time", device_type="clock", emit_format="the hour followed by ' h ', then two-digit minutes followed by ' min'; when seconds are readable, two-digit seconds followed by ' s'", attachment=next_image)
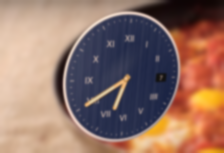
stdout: 6 h 40 min
